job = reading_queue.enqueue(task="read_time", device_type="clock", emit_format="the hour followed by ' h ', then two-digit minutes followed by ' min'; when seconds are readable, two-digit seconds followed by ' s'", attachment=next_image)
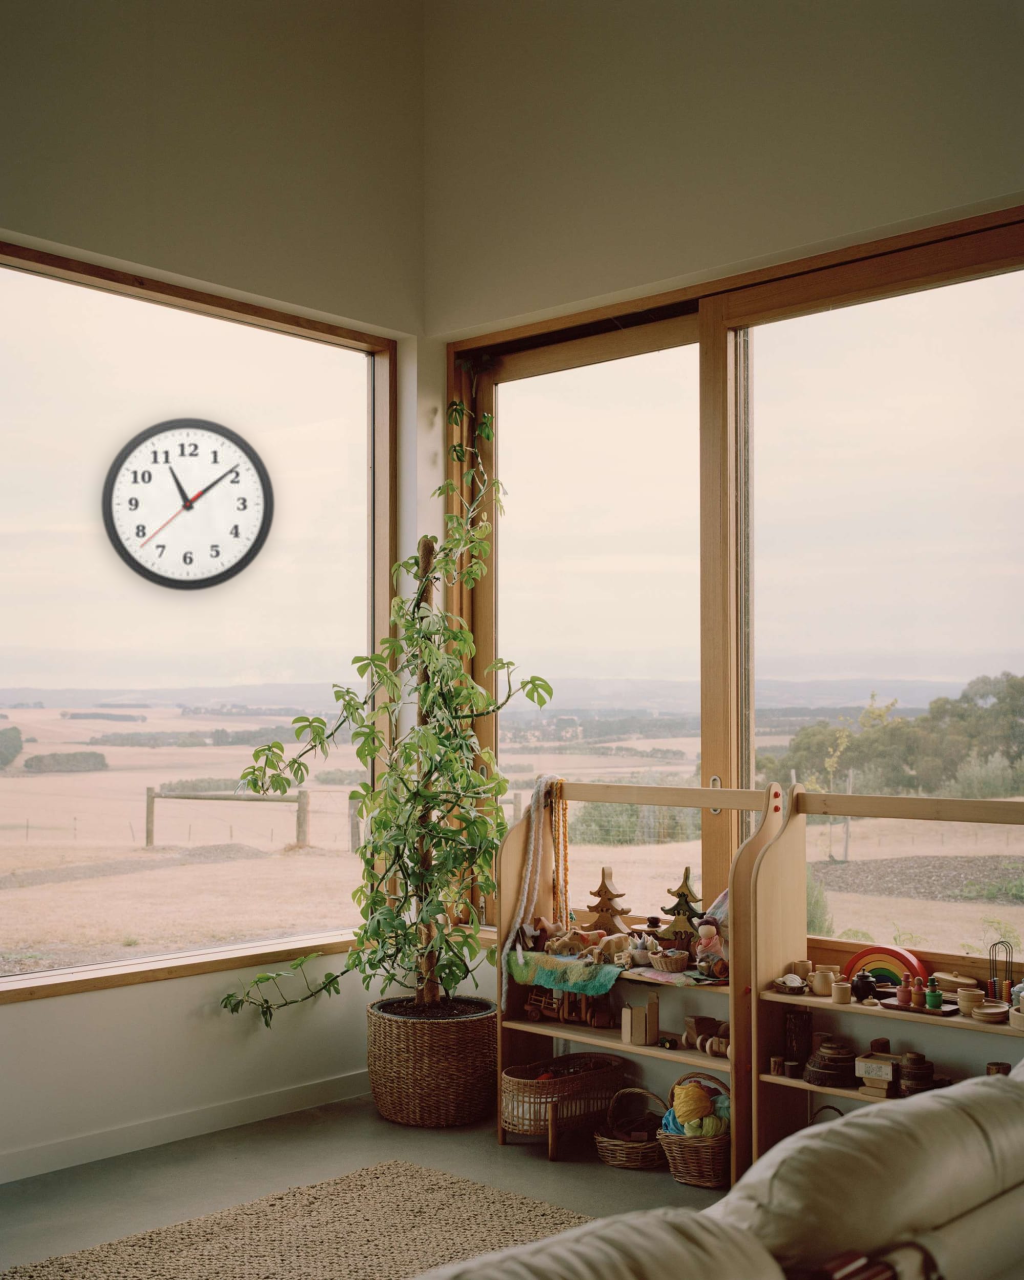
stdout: 11 h 08 min 38 s
